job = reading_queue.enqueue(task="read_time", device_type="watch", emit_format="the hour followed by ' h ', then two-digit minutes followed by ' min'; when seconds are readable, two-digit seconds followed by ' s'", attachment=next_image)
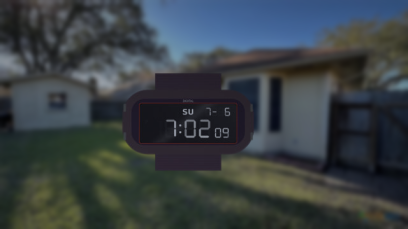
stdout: 7 h 02 min 09 s
